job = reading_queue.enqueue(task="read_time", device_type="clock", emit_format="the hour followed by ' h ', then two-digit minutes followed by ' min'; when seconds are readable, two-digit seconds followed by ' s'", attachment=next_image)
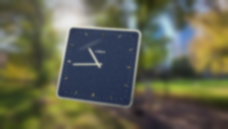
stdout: 10 h 44 min
